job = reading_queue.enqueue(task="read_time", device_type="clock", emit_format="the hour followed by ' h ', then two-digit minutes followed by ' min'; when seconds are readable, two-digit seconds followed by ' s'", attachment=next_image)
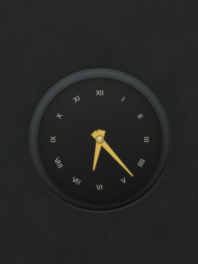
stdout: 6 h 23 min
